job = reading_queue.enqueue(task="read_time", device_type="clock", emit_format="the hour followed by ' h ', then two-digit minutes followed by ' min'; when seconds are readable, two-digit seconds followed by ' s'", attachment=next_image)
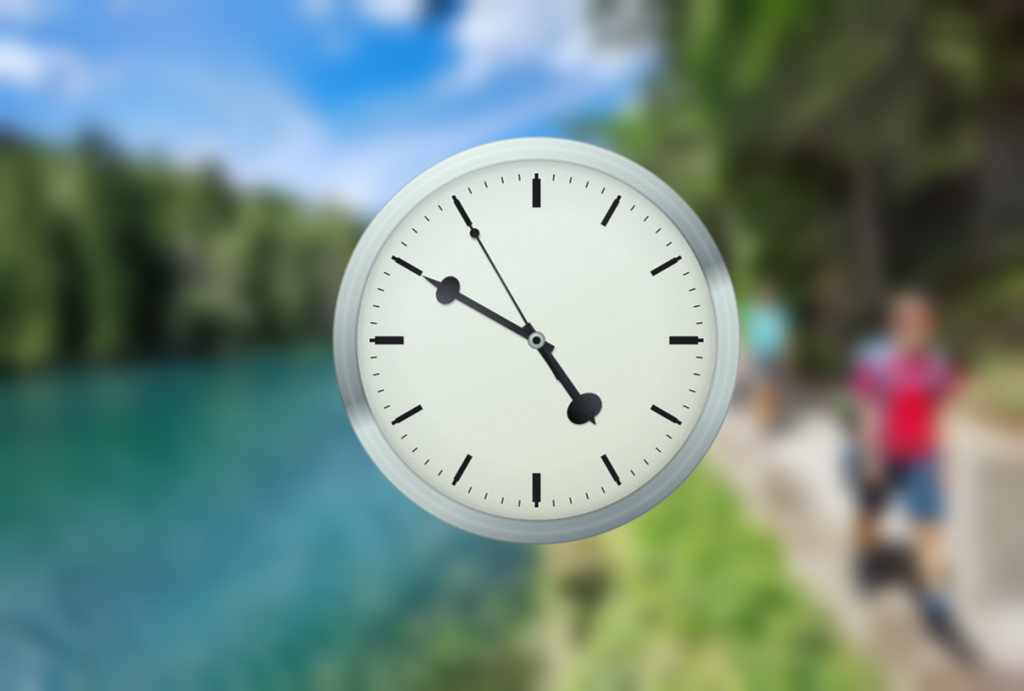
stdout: 4 h 49 min 55 s
